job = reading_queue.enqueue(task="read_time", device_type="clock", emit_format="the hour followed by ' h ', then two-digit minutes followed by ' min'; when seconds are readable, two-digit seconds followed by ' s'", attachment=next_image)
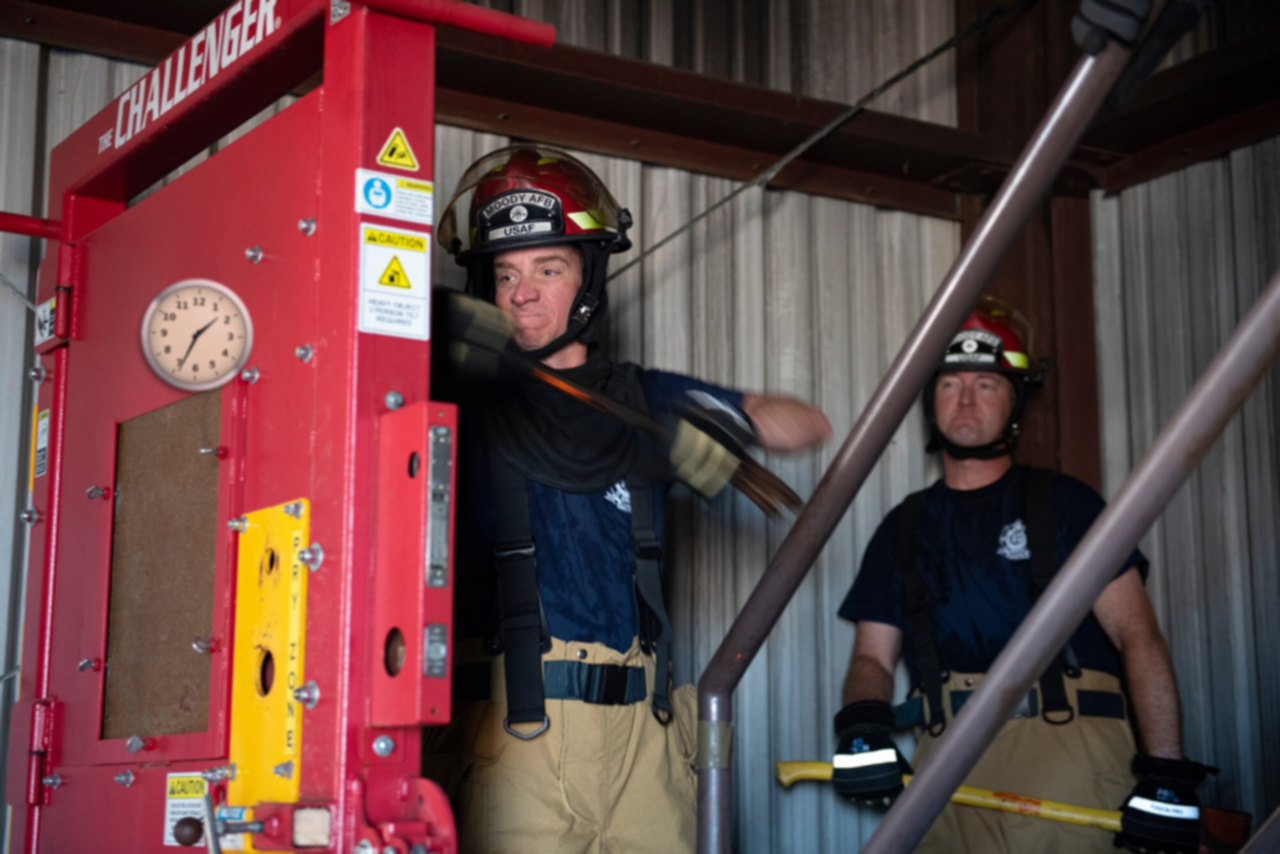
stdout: 1 h 34 min
